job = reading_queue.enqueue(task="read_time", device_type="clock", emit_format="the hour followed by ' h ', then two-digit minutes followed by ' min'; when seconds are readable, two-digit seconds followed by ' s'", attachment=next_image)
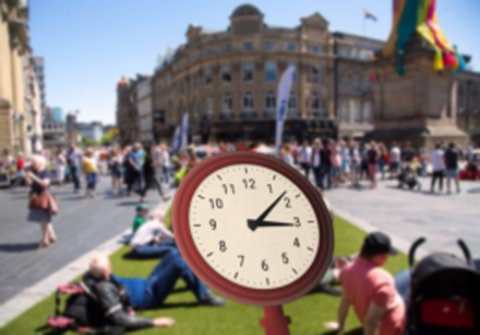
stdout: 3 h 08 min
